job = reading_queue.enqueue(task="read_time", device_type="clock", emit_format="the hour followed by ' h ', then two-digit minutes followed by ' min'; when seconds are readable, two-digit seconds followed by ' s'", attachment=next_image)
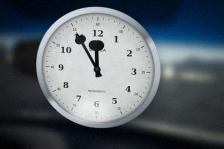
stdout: 11 h 55 min
